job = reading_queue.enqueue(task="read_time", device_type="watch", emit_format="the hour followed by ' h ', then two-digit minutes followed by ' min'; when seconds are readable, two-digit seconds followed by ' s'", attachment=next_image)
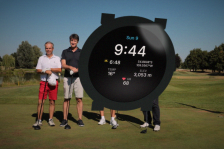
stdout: 9 h 44 min
